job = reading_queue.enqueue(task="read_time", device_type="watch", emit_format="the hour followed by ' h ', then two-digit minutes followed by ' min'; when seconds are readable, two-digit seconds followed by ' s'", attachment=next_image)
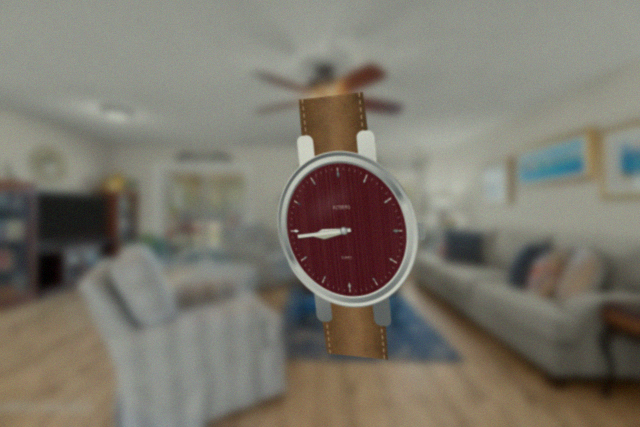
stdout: 8 h 44 min
